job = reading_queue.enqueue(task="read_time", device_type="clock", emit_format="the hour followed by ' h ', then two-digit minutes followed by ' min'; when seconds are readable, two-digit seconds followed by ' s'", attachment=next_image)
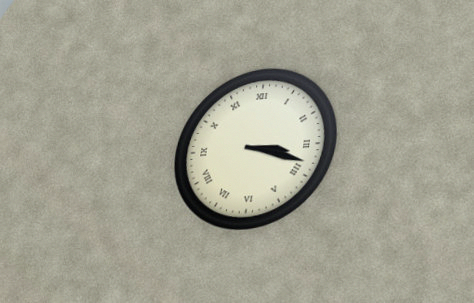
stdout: 3 h 18 min
